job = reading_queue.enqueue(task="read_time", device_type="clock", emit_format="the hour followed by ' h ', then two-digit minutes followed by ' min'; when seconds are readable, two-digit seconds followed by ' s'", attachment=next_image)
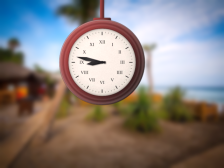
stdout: 8 h 47 min
